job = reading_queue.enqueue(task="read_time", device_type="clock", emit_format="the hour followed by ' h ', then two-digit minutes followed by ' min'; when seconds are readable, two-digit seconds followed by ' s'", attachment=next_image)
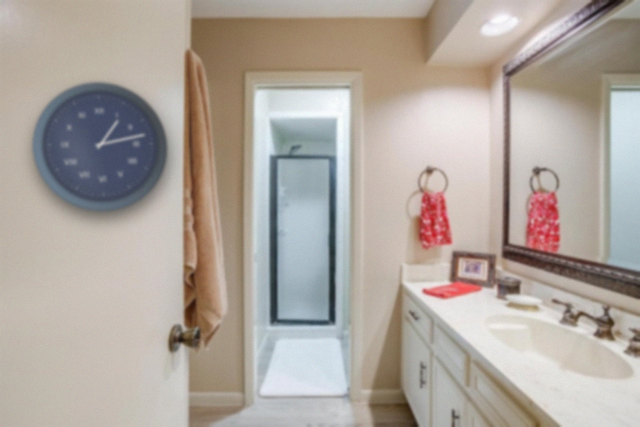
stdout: 1 h 13 min
